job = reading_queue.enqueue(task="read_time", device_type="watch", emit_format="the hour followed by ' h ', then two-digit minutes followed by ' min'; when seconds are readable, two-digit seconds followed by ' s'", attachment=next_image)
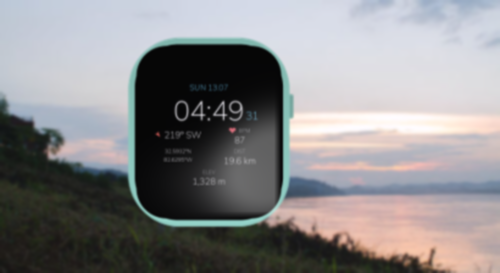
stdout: 4 h 49 min
